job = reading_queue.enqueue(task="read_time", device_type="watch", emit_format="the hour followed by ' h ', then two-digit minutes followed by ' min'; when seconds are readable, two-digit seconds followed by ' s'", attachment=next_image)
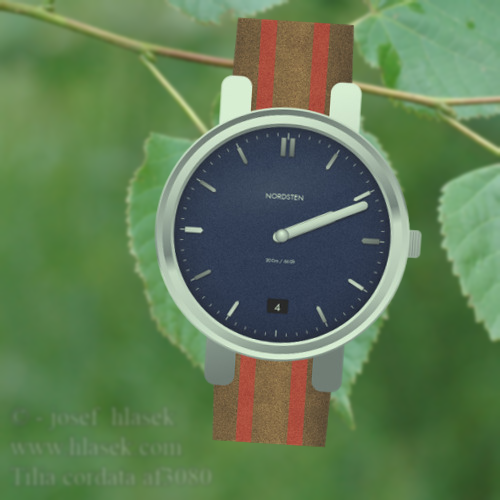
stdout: 2 h 11 min
